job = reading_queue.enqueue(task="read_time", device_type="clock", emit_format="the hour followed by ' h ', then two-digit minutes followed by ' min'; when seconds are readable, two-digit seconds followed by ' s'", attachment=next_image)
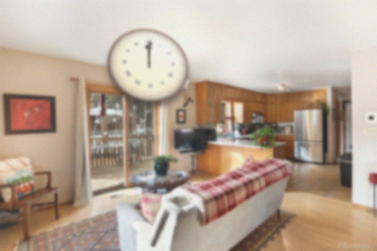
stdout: 12 h 01 min
